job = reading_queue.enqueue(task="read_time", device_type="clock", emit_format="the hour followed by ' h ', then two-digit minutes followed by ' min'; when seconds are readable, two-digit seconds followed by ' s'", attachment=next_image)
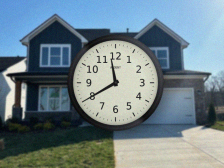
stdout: 11 h 40 min
